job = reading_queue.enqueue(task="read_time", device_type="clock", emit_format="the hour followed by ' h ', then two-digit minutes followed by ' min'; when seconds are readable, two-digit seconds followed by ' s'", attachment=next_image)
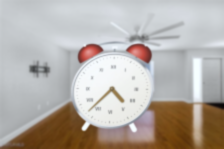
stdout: 4 h 37 min
